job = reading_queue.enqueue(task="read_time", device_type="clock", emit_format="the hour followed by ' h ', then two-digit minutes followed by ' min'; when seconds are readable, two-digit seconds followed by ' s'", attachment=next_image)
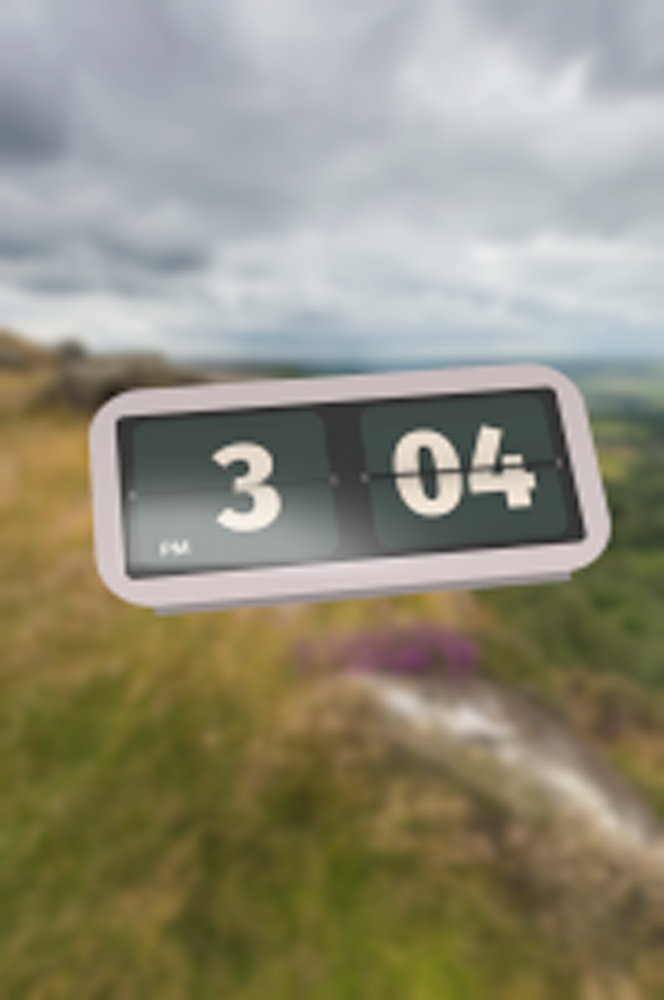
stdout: 3 h 04 min
